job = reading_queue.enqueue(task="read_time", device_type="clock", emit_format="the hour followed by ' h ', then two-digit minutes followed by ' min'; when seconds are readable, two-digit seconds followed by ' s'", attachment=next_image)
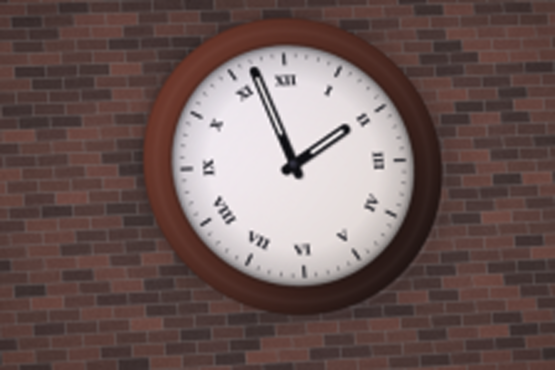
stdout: 1 h 57 min
